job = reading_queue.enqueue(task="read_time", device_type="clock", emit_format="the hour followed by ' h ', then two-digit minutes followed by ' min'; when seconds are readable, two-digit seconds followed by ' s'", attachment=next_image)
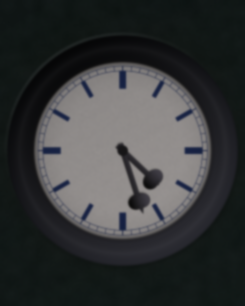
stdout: 4 h 27 min
